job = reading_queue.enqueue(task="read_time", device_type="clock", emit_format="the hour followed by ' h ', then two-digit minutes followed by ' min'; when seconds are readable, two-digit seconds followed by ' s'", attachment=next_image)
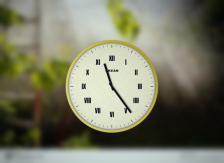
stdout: 11 h 24 min
